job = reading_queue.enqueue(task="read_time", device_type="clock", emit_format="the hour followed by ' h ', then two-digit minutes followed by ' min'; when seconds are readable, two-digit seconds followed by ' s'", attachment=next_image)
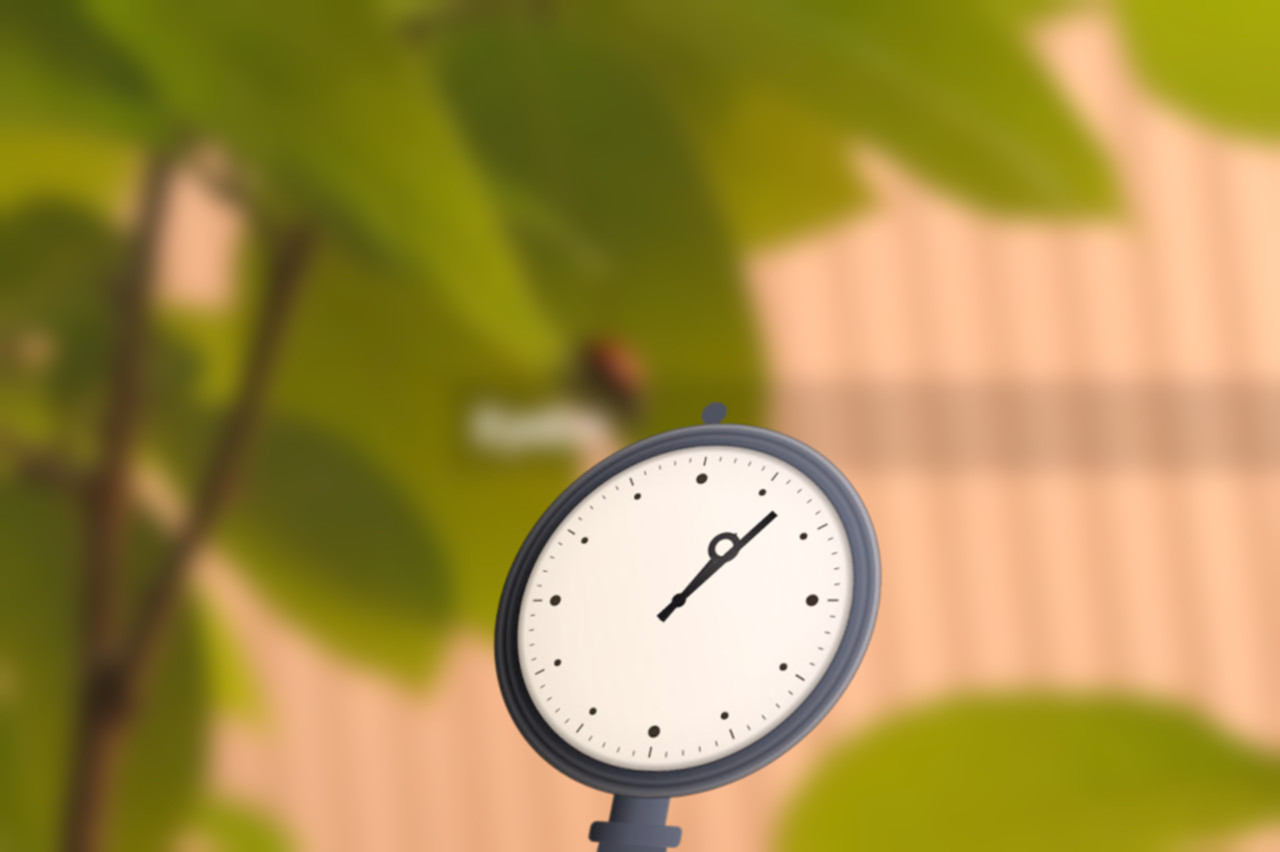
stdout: 1 h 07 min
